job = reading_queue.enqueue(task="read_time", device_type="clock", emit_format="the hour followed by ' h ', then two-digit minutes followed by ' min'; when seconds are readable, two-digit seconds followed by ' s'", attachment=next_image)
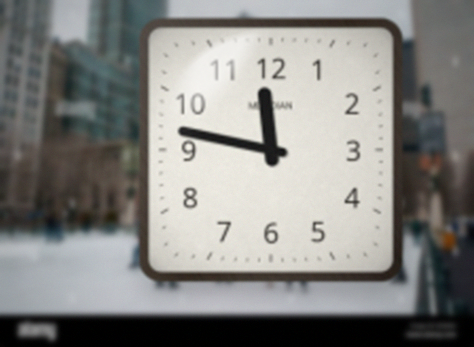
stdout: 11 h 47 min
